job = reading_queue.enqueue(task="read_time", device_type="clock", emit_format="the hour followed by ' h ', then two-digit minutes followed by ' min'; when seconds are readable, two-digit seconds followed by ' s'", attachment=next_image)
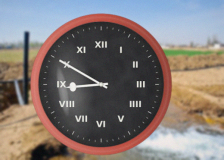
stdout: 8 h 50 min
